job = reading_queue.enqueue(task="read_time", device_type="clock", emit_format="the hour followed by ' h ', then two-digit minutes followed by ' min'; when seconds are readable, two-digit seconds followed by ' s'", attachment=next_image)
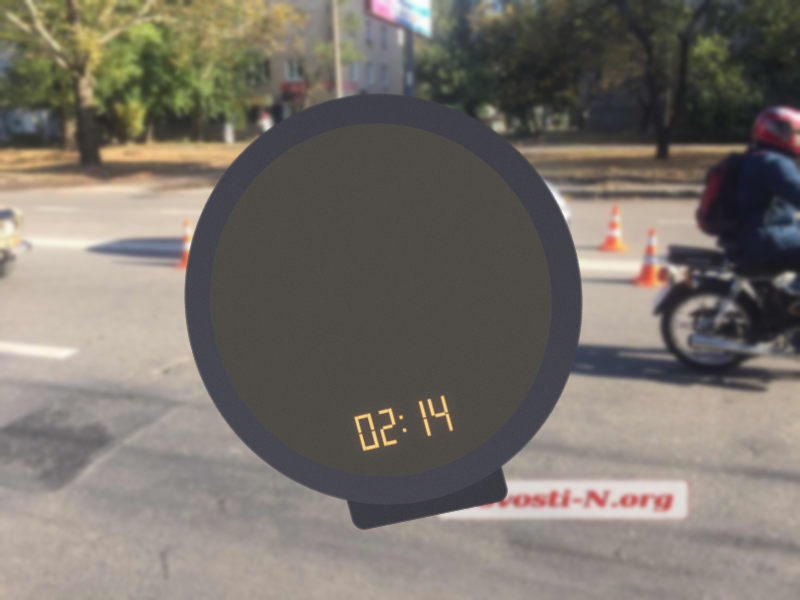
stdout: 2 h 14 min
